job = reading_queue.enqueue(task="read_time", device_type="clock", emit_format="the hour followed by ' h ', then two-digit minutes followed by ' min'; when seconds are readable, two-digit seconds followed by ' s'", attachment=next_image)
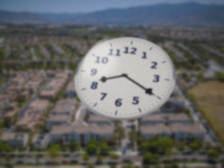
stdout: 8 h 20 min
